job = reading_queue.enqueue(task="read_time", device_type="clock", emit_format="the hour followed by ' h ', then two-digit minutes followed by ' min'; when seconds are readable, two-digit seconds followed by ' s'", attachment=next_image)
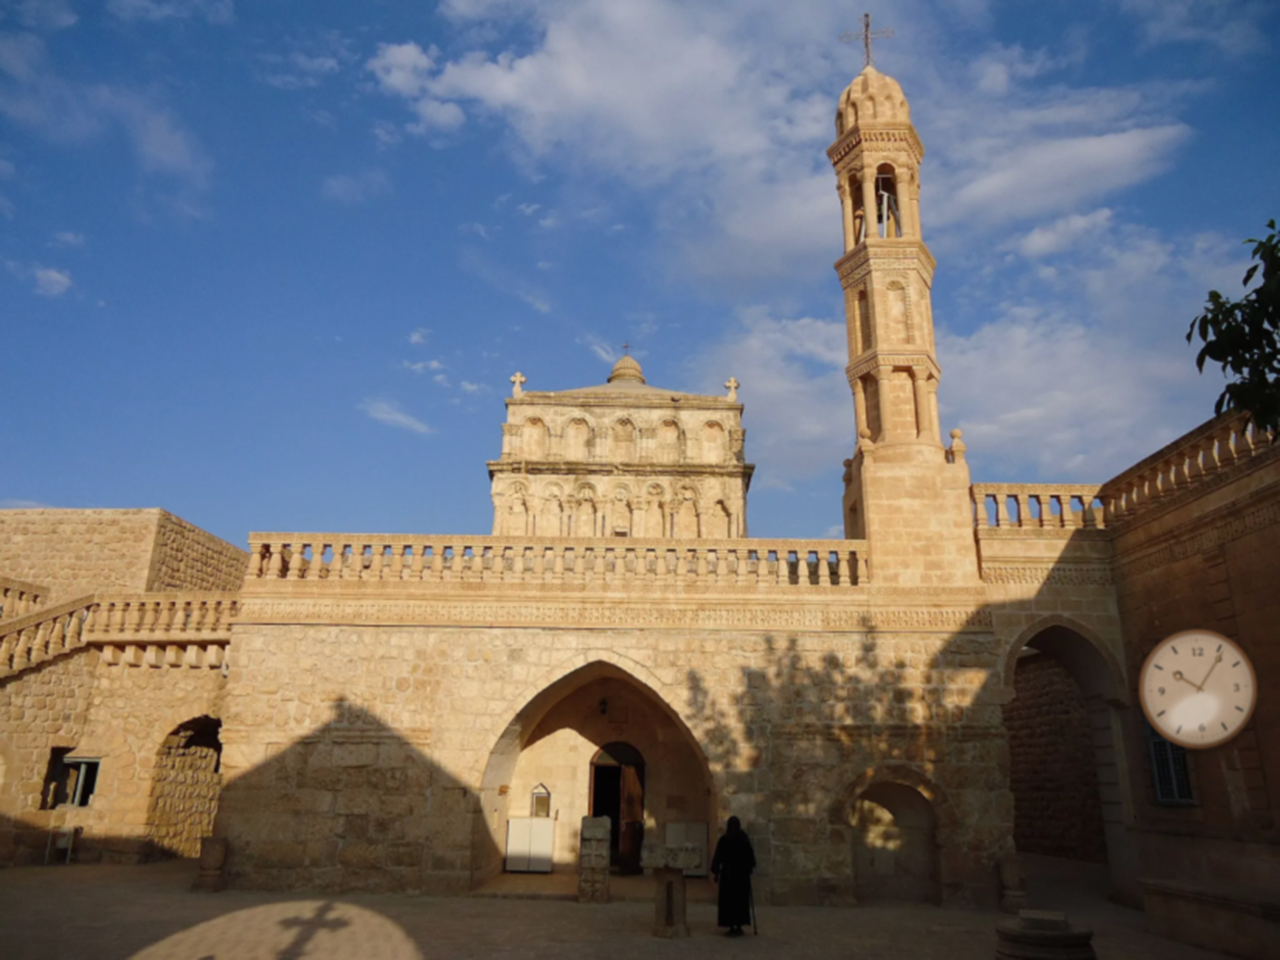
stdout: 10 h 06 min
